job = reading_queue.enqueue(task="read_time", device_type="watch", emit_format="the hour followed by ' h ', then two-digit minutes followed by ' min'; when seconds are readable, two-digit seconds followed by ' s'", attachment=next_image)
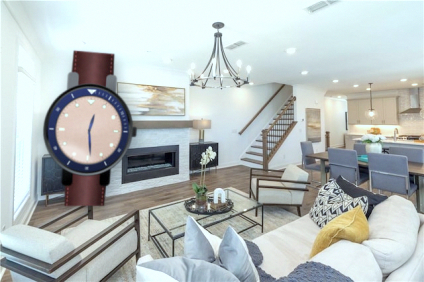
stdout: 12 h 29 min
